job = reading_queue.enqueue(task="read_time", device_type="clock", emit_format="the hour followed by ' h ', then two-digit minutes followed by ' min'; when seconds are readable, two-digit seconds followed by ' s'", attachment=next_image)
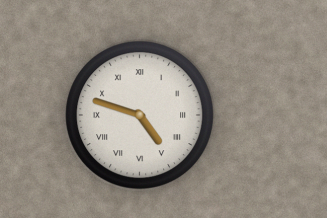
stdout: 4 h 48 min
